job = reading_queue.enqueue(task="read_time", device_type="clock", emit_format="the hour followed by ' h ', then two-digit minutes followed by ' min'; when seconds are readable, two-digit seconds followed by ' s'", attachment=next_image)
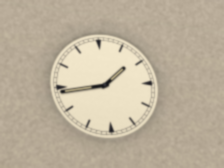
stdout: 1 h 44 min
